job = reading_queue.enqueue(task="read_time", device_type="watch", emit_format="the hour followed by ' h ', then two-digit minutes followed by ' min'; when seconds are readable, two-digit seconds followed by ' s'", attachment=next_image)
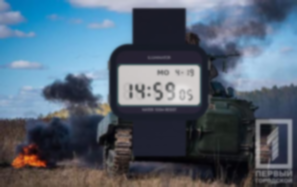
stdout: 14 h 59 min 05 s
